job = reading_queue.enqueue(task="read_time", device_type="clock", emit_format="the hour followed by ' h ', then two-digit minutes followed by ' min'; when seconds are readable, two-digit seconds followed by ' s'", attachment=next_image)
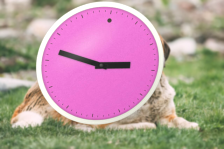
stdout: 2 h 47 min
